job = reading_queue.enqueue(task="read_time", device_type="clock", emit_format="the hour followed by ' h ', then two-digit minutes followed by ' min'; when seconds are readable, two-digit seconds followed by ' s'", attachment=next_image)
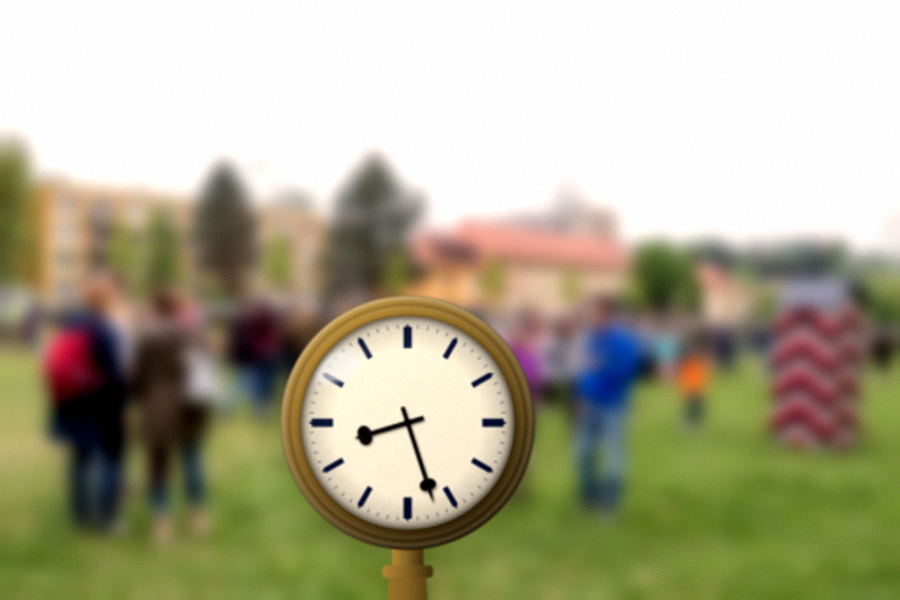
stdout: 8 h 27 min
